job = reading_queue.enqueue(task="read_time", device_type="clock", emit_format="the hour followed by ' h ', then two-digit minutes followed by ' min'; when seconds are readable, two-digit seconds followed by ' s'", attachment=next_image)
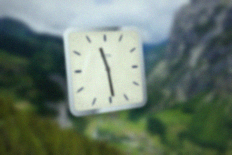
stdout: 11 h 29 min
